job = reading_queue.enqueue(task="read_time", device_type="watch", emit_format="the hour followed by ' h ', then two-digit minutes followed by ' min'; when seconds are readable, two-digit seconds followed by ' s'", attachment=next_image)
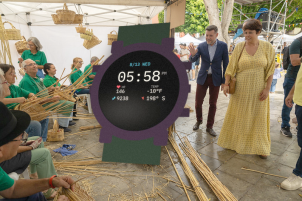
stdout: 5 h 58 min
